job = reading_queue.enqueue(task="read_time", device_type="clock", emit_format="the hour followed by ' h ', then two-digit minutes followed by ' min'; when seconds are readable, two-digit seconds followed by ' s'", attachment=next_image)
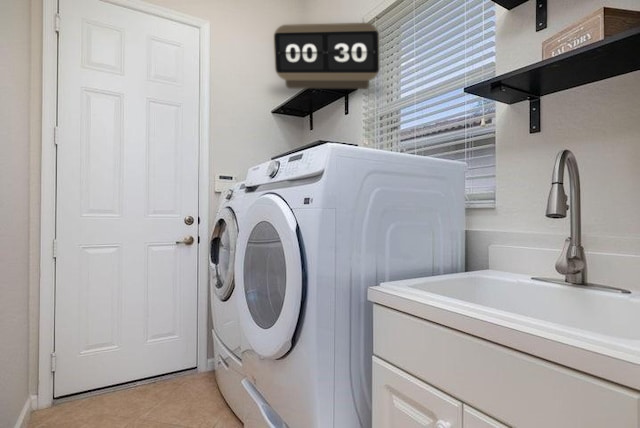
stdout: 0 h 30 min
